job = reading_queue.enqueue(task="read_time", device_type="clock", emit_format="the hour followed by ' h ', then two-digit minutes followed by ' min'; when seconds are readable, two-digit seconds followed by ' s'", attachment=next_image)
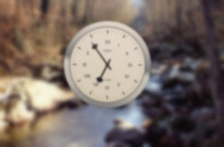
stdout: 6 h 54 min
